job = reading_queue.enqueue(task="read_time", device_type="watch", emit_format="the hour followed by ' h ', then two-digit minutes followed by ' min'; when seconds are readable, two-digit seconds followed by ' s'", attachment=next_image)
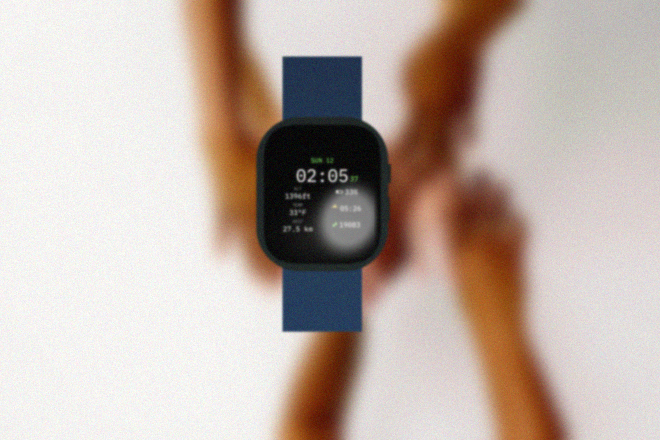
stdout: 2 h 05 min
